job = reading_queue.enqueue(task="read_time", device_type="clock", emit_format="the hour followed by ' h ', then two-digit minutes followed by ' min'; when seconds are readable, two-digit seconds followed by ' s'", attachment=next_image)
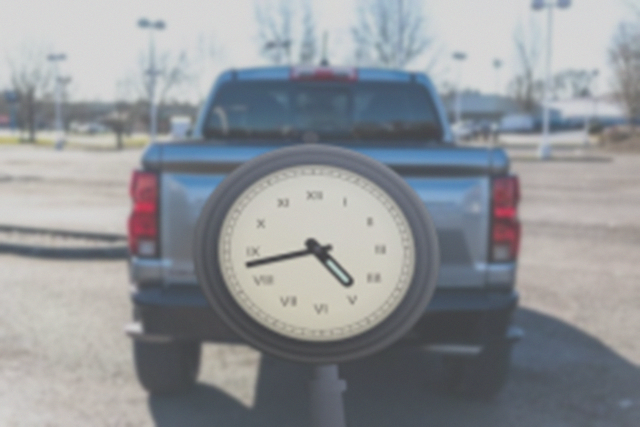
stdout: 4 h 43 min
